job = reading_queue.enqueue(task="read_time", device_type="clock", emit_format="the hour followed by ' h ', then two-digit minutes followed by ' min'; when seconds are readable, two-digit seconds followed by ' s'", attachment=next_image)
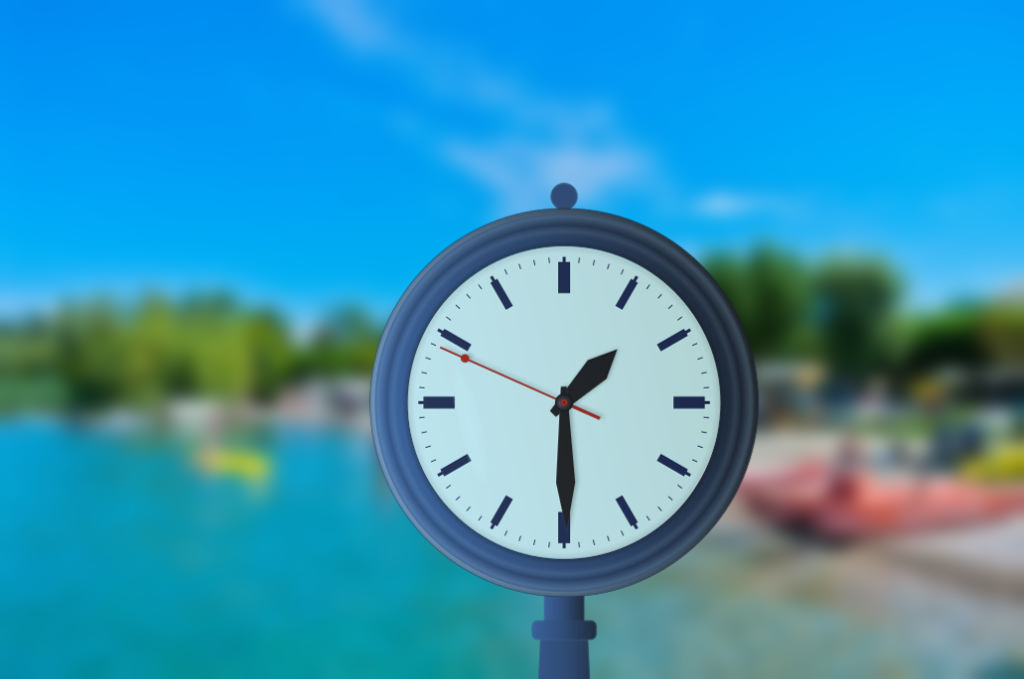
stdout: 1 h 29 min 49 s
